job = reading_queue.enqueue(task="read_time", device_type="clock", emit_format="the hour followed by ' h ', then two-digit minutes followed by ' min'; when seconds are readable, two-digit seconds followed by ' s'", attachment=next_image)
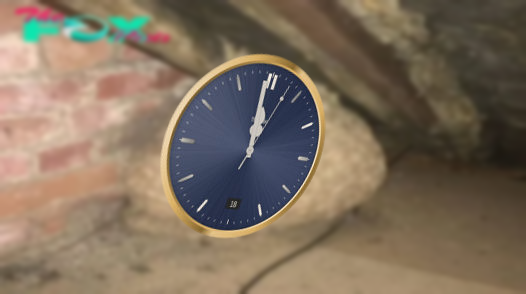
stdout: 11 h 59 min 03 s
